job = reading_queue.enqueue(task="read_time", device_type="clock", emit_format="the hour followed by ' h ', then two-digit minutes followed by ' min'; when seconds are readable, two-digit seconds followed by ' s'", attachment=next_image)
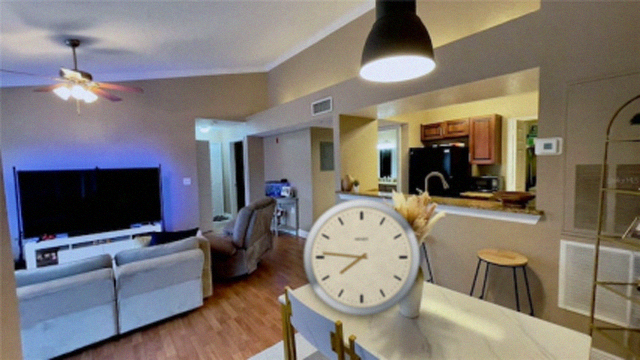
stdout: 7 h 46 min
